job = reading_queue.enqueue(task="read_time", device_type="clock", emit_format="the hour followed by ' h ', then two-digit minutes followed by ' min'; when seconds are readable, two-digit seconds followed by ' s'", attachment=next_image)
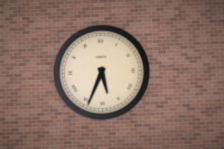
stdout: 5 h 34 min
